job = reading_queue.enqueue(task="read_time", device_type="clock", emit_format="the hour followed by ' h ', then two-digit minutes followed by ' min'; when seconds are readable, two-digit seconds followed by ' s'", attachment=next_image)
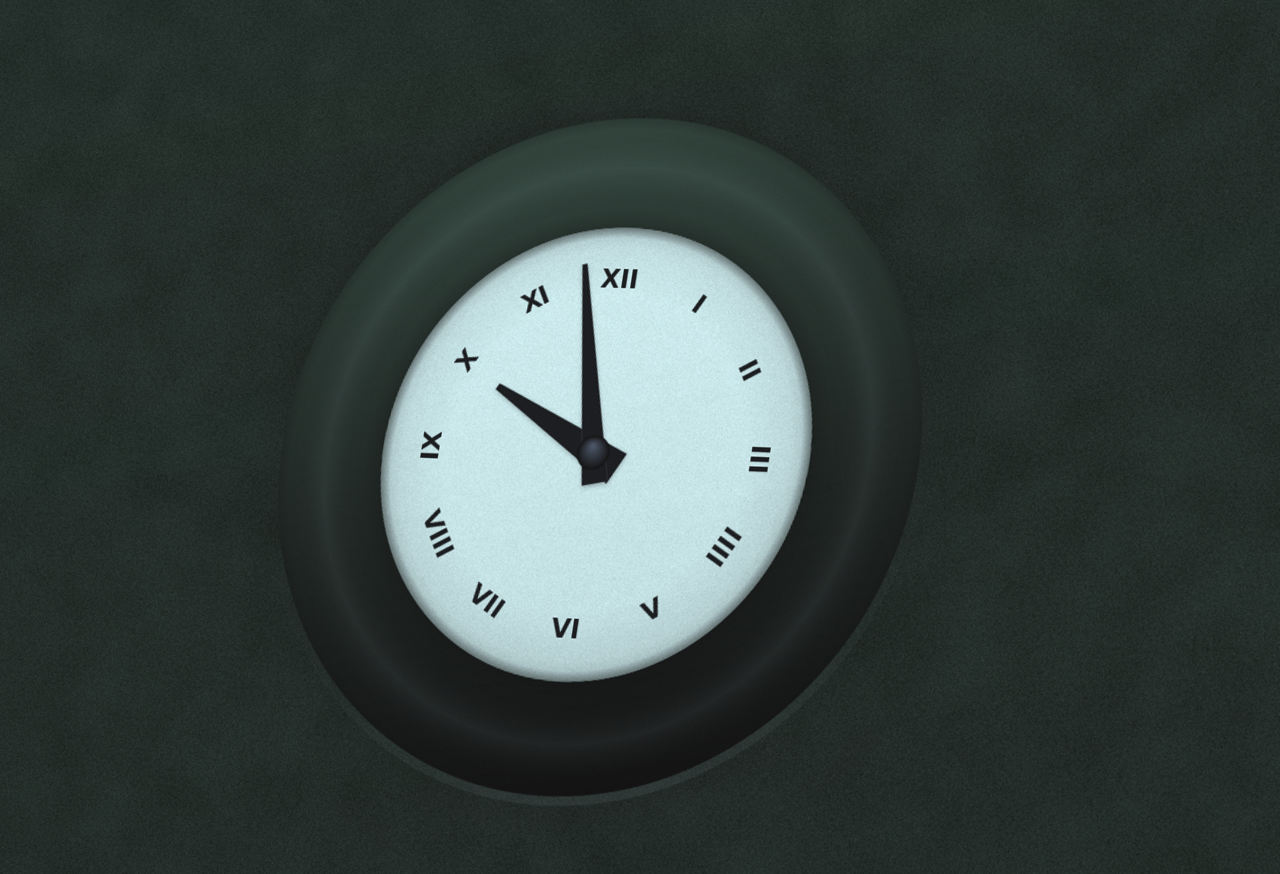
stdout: 9 h 58 min
